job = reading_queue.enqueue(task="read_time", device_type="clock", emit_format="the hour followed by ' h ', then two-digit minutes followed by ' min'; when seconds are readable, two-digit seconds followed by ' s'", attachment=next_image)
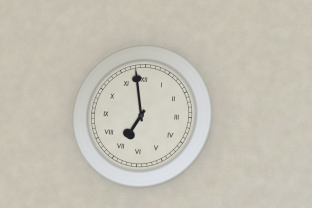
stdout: 6 h 58 min
